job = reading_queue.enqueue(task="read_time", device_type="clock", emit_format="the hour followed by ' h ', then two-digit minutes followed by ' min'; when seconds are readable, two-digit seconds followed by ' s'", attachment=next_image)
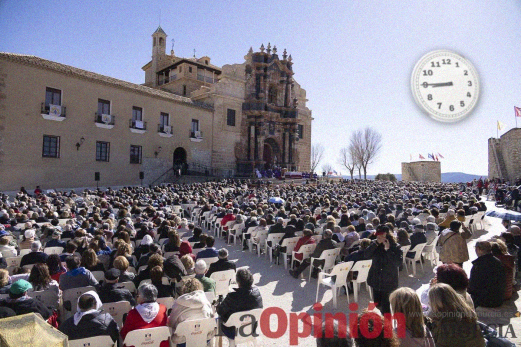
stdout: 8 h 45 min
